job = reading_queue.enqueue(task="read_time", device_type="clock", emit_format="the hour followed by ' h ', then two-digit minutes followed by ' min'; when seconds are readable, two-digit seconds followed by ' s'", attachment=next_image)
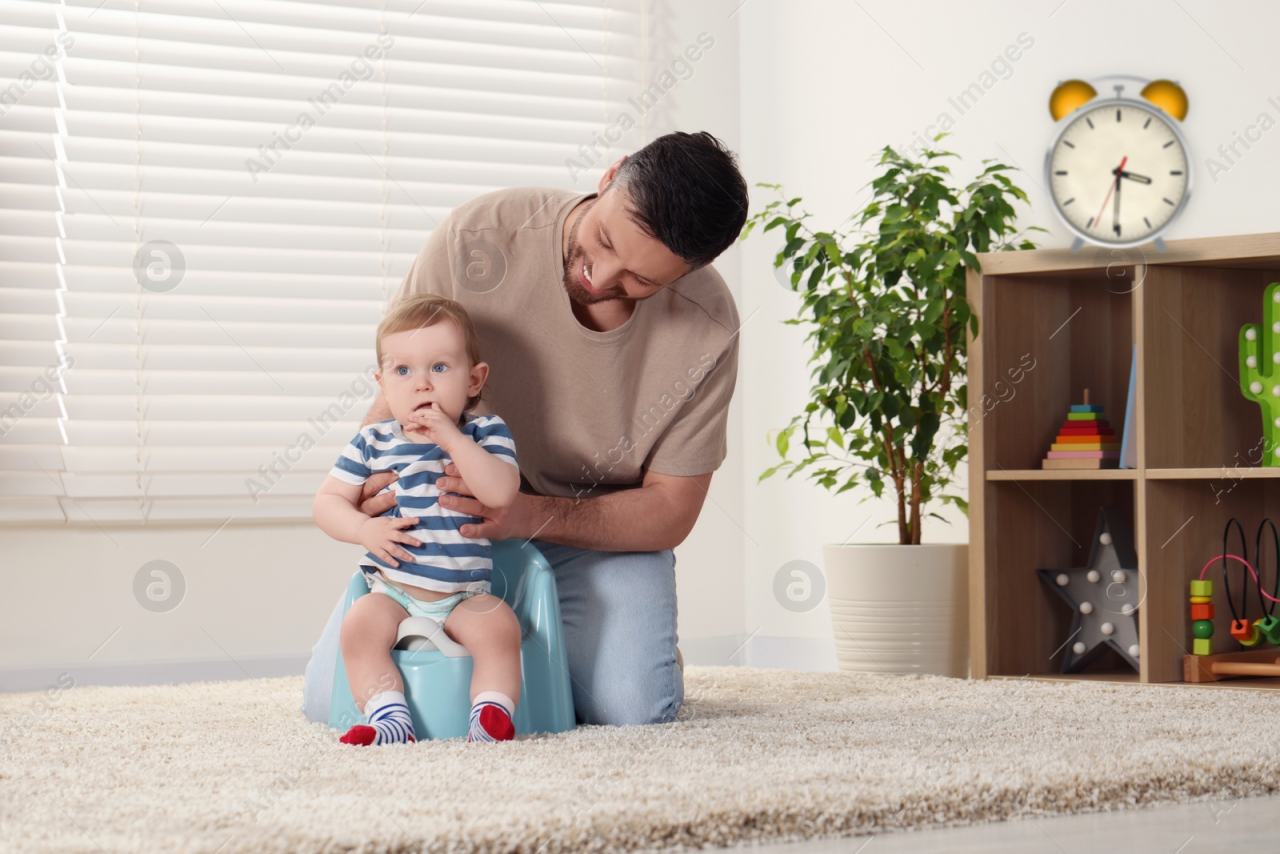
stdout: 3 h 30 min 34 s
